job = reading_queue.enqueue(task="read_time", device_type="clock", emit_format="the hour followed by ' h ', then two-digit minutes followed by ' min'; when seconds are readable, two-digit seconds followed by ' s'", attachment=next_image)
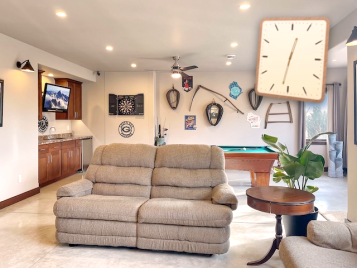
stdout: 12 h 32 min
